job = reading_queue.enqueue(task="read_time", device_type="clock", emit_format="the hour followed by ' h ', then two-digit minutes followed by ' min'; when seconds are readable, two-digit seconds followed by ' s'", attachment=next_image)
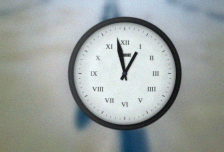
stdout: 12 h 58 min
